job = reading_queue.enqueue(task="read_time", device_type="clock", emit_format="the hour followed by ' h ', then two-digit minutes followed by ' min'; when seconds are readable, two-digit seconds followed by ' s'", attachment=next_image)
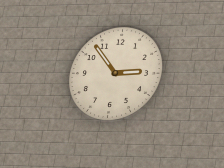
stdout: 2 h 53 min
